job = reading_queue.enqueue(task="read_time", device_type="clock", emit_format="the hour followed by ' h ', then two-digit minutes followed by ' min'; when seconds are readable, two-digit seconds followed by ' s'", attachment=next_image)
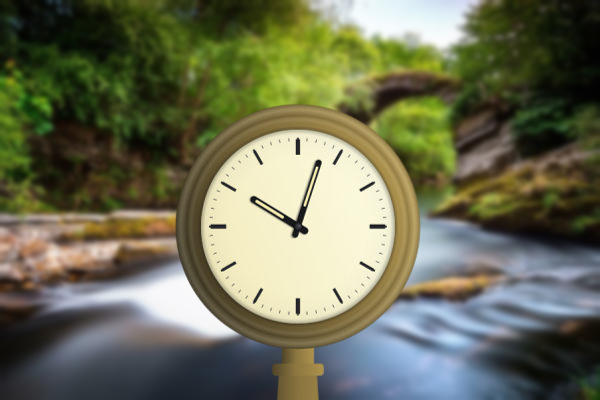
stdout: 10 h 03 min
